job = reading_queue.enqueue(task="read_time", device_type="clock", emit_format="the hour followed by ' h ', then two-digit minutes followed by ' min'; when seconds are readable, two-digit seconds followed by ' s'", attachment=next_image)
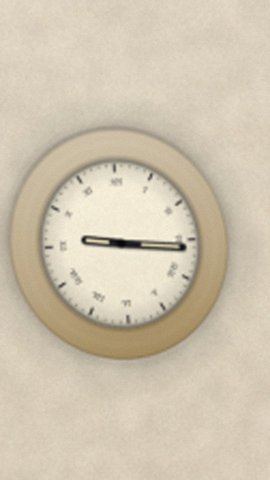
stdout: 9 h 16 min
